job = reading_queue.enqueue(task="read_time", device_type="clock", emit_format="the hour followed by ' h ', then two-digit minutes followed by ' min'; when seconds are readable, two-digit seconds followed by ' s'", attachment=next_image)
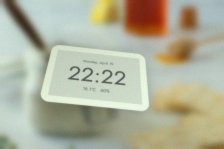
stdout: 22 h 22 min
